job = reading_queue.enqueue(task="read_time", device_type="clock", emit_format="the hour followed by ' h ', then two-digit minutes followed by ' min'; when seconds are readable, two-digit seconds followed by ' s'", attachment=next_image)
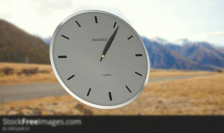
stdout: 1 h 06 min
